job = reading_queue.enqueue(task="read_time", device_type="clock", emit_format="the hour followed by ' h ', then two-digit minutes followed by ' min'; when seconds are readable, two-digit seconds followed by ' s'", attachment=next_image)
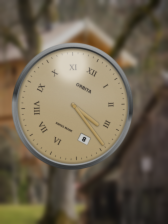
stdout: 3 h 19 min
